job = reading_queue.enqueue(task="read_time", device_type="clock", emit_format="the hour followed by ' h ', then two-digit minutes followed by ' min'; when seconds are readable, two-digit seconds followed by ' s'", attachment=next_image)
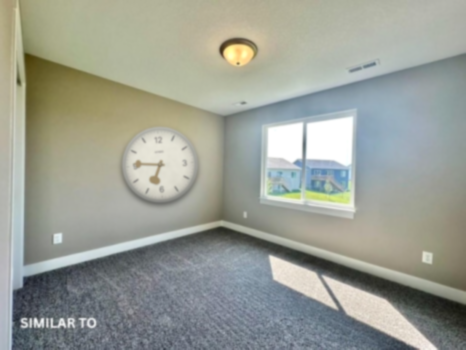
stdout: 6 h 46 min
